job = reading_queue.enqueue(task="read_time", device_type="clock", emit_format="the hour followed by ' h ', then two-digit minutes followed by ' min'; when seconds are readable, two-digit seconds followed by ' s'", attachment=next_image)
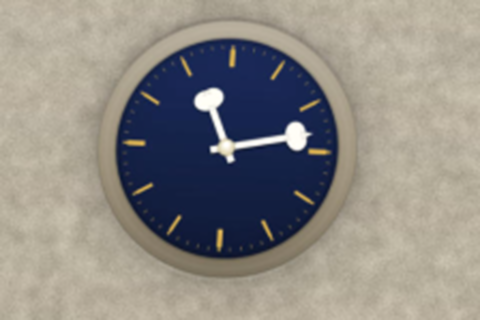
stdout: 11 h 13 min
